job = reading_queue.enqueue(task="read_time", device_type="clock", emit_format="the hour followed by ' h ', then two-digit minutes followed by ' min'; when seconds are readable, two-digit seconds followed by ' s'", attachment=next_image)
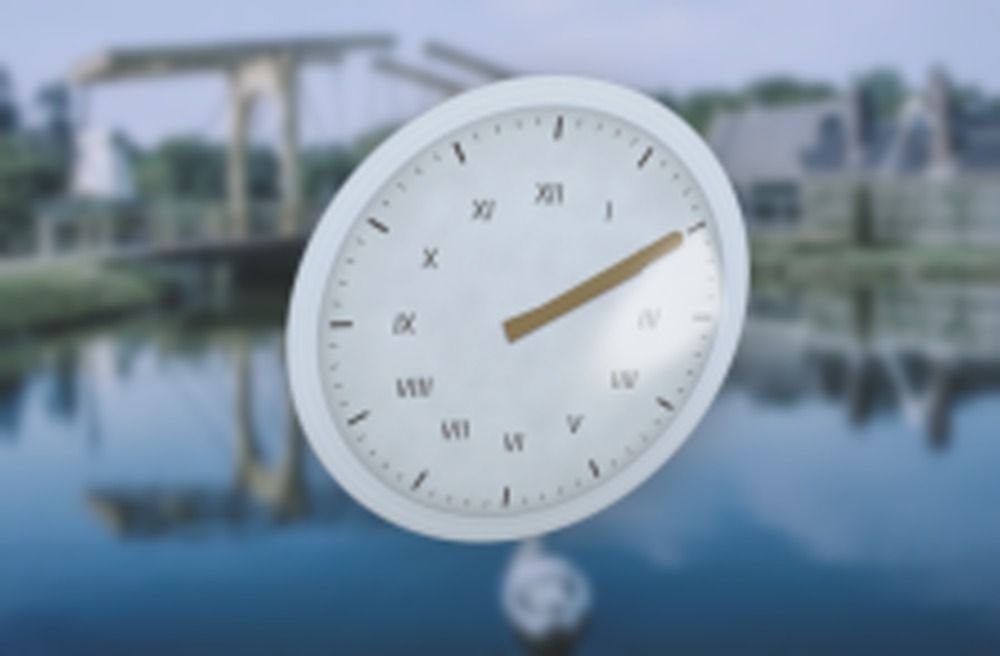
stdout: 2 h 10 min
